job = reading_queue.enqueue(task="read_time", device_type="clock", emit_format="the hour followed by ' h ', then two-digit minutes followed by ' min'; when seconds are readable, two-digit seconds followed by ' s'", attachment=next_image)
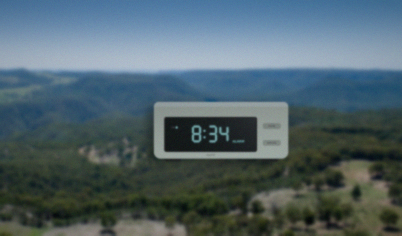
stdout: 8 h 34 min
